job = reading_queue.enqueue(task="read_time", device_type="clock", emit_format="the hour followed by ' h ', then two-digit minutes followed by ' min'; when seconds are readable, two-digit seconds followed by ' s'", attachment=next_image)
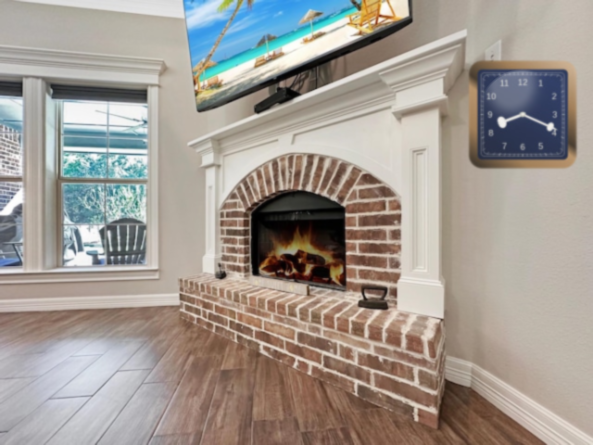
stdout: 8 h 19 min
